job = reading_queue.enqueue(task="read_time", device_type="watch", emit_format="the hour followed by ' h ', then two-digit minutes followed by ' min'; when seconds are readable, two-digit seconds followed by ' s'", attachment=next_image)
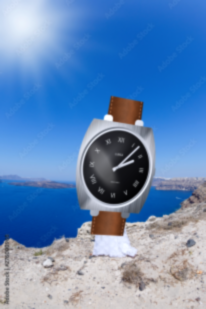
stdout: 2 h 07 min
